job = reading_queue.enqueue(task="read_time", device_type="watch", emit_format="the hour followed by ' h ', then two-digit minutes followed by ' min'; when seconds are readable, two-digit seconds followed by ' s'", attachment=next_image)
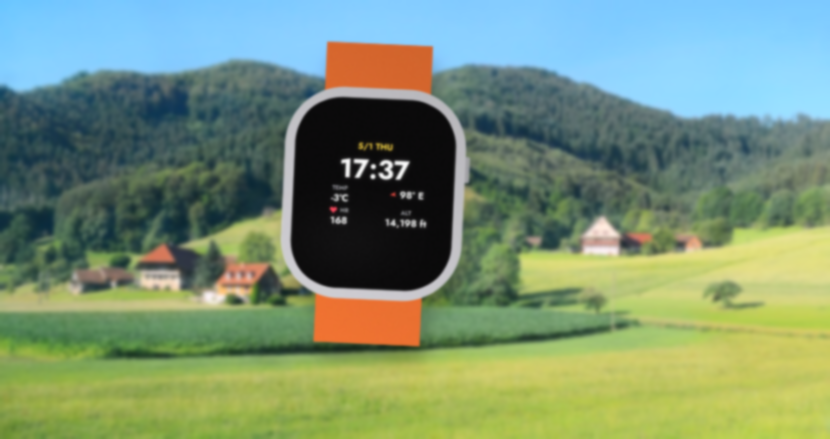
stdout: 17 h 37 min
